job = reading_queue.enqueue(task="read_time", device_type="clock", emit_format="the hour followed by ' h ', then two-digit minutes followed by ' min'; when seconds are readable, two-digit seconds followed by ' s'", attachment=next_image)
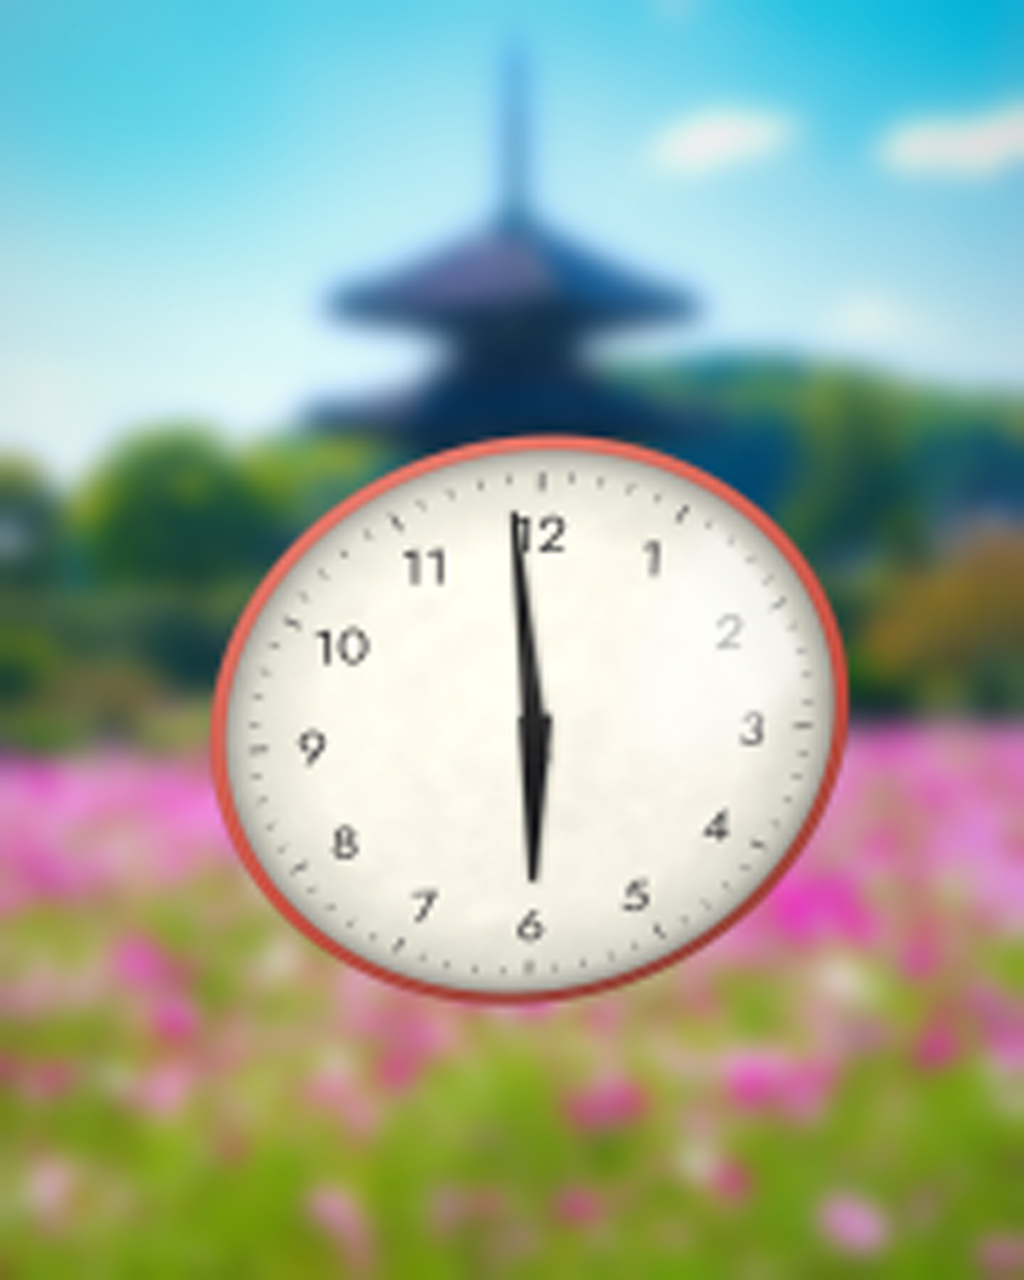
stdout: 5 h 59 min
